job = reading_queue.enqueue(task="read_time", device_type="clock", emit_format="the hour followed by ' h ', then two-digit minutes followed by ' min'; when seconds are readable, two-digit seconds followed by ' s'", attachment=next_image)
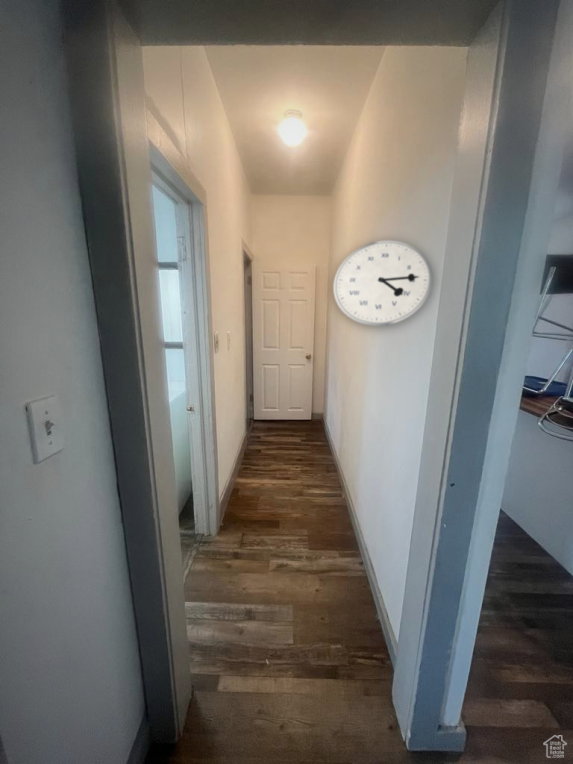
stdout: 4 h 14 min
